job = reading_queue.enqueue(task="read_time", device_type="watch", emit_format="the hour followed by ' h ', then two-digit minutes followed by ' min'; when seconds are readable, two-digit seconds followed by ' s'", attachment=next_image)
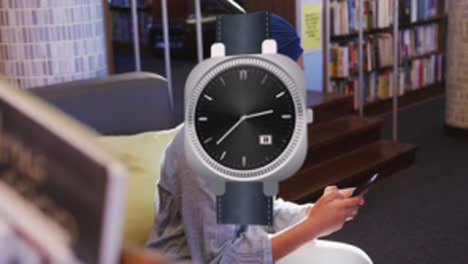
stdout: 2 h 38 min
